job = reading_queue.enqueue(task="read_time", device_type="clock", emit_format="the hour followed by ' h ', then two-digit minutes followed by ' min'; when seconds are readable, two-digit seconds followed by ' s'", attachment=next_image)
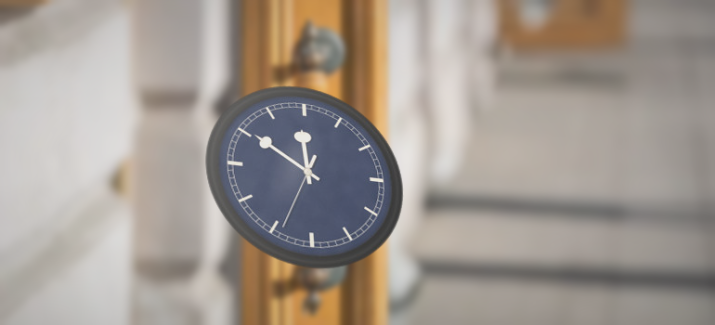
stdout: 11 h 50 min 34 s
